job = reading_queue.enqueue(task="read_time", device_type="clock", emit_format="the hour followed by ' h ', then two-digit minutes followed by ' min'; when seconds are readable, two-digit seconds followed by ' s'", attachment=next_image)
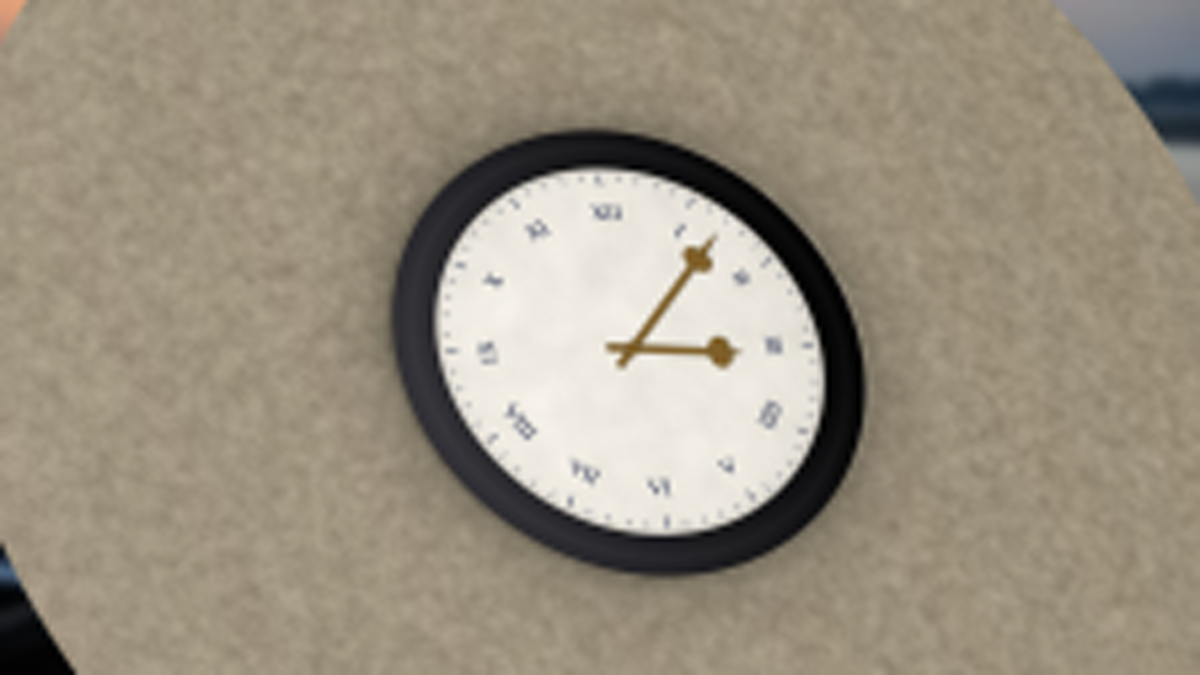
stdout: 3 h 07 min
